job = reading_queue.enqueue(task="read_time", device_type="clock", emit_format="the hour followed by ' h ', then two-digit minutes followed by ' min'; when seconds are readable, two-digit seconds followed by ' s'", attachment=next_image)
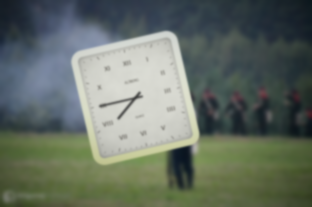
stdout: 7 h 45 min
